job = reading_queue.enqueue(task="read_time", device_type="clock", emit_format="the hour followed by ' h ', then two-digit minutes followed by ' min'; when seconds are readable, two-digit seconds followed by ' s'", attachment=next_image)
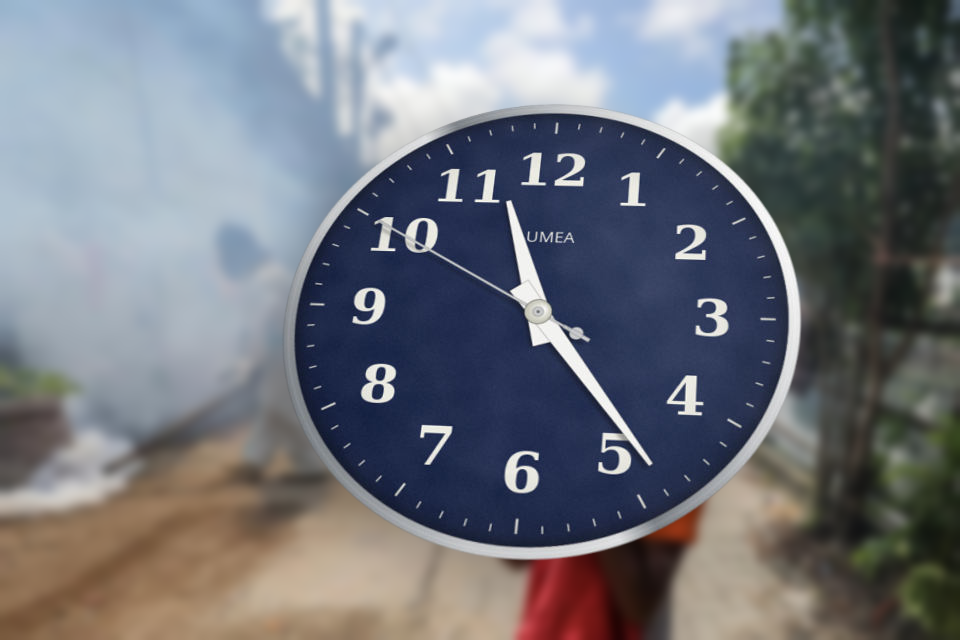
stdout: 11 h 23 min 50 s
